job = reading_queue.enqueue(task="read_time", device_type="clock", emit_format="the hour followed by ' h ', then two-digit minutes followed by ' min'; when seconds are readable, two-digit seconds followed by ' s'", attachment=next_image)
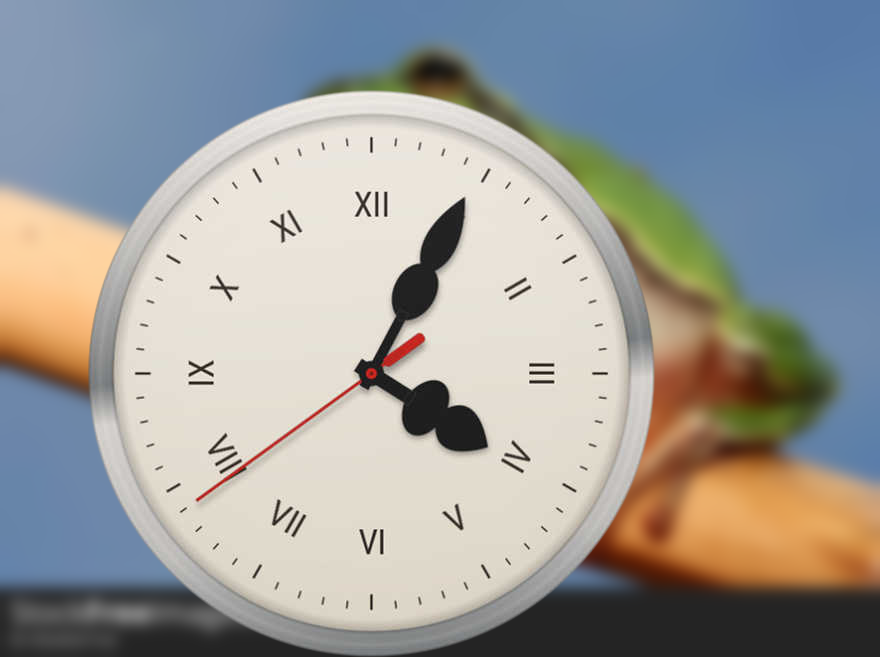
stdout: 4 h 04 min 39 s
